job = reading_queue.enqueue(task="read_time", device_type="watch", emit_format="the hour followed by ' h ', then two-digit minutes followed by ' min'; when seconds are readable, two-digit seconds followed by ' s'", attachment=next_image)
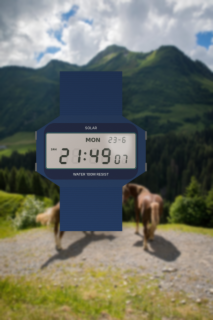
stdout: 21 h 49 min 07 s
